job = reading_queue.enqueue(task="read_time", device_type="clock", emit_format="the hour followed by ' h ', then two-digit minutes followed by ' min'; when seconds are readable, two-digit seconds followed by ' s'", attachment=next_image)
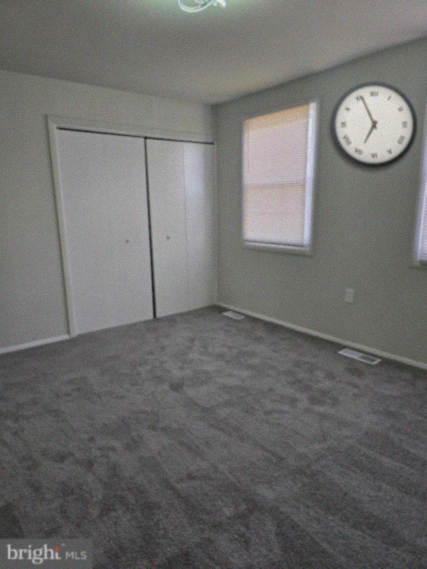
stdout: 6 h 56 min
